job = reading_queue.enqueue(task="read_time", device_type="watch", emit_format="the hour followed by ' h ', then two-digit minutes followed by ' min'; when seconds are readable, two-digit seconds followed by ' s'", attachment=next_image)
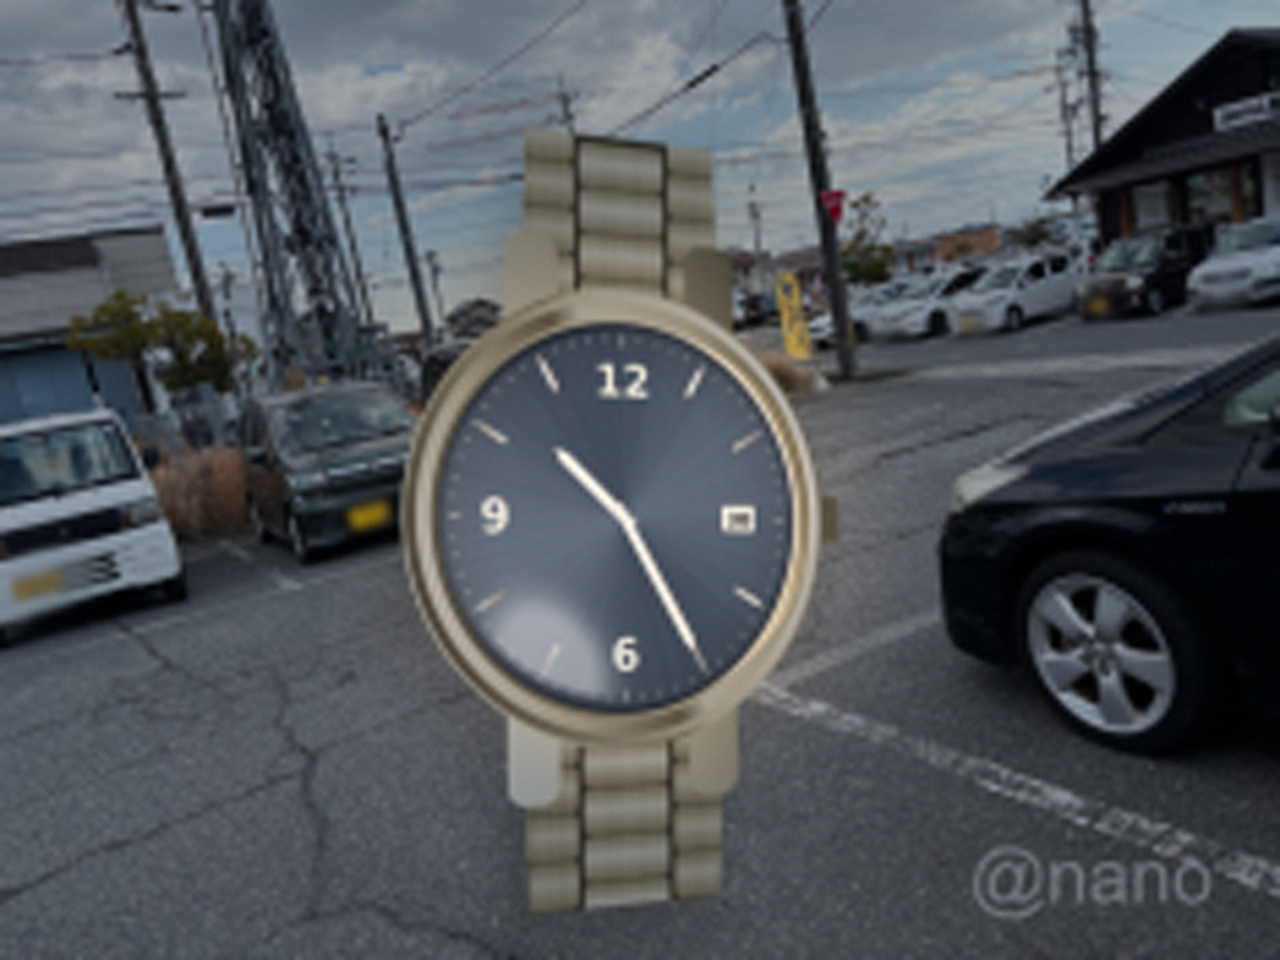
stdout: 10 h 25 min
